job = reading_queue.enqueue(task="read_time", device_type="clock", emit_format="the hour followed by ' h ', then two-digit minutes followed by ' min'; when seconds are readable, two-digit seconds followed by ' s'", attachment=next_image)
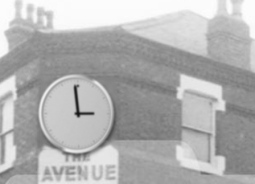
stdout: 2 h 59 min
